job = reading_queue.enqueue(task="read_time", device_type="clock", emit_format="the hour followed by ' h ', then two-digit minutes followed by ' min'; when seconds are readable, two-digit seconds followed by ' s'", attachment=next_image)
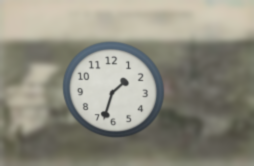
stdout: 1 h 33 min
